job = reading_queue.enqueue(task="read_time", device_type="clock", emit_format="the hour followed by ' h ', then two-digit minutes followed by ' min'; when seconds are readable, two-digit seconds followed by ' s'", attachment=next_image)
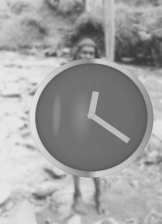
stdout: 12 h 21 min
